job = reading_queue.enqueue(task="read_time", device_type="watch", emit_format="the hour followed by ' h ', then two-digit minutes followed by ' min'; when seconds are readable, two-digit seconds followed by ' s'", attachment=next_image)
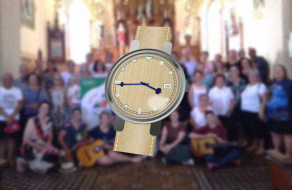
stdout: 3 h 44 min
